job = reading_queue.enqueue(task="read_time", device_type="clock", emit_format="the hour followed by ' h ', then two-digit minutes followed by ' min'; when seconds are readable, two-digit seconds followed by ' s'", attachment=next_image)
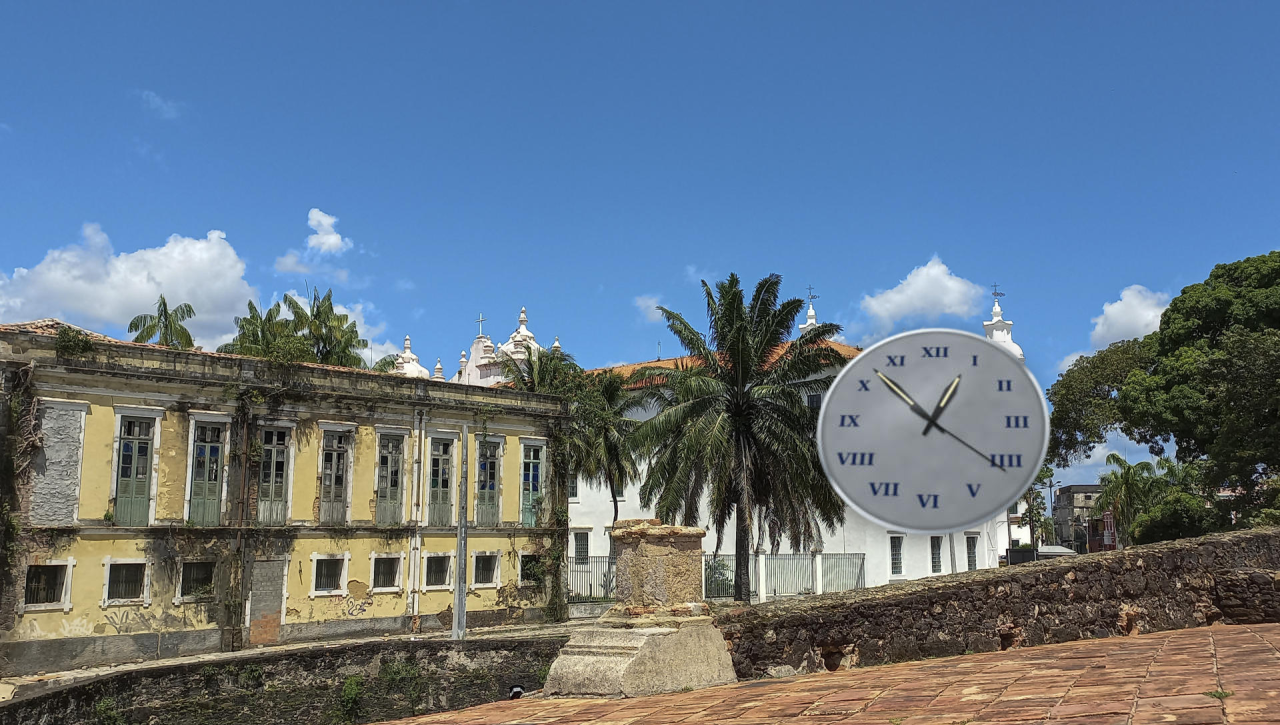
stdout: 12 h 52 min 21 s
